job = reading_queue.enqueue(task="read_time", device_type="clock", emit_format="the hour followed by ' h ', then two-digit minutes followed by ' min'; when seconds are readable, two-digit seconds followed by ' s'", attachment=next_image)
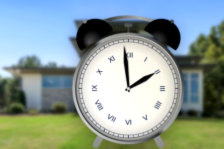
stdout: 1 h 59 min
